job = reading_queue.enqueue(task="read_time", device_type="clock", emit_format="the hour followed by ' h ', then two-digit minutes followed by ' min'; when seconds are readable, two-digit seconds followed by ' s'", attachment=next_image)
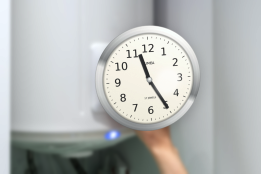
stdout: 11 h 25 min
